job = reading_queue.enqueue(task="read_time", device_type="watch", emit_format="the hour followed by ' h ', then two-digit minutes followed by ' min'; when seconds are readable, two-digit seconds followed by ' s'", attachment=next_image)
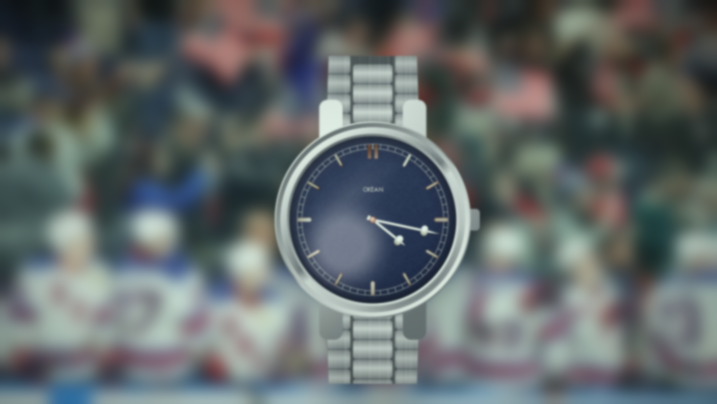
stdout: 4 h 17 min
